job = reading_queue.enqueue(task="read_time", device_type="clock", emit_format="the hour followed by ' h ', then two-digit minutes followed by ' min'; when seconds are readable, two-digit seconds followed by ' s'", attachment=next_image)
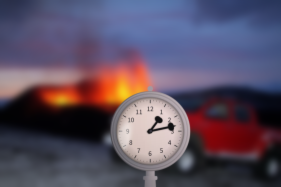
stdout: 1 h 13 min
